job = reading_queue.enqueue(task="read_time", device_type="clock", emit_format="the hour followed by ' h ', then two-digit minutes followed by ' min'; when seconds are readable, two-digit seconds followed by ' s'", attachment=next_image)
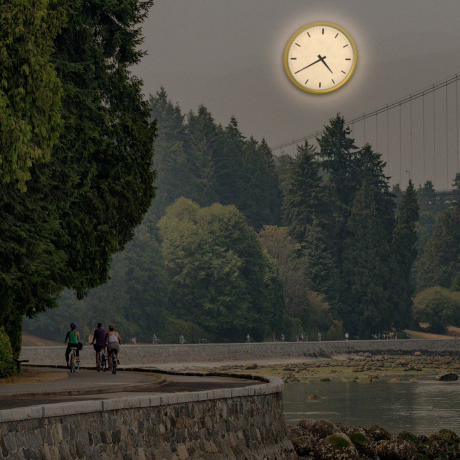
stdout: 4 h 40 min
